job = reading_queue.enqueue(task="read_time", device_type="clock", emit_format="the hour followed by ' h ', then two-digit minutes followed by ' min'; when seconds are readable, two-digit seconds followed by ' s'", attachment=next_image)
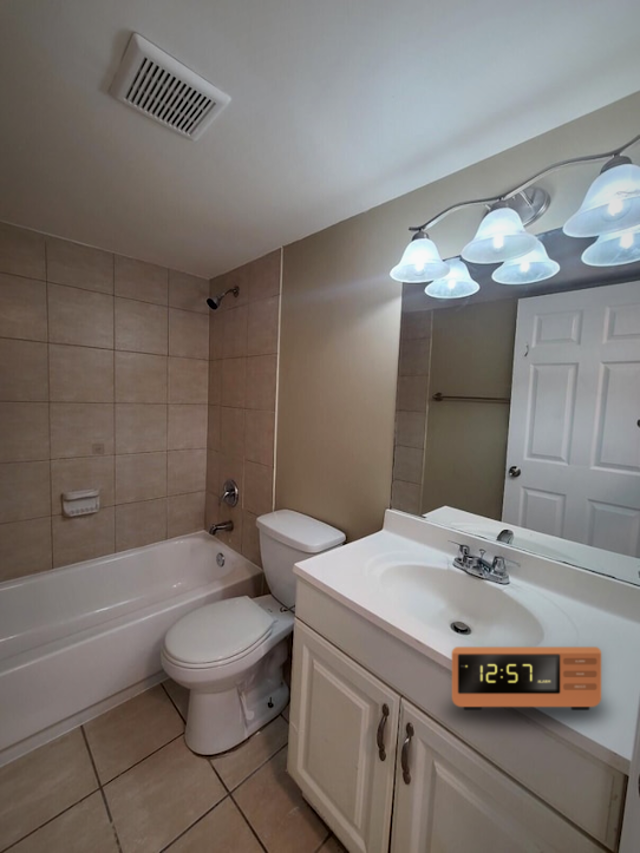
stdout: 12 h 57 min
